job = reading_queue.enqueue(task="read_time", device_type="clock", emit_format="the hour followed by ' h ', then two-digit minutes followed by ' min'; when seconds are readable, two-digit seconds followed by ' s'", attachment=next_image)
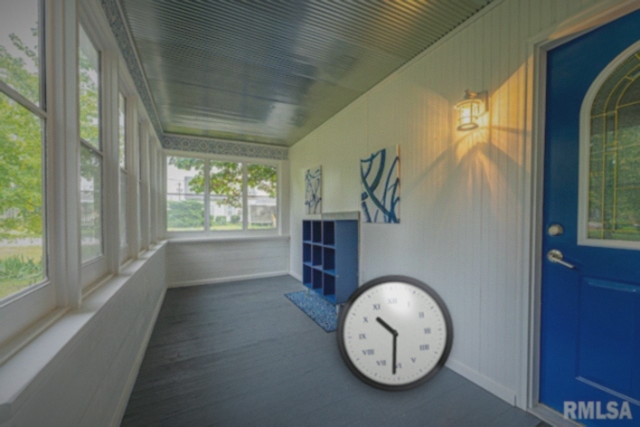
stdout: 10 h 31 min
